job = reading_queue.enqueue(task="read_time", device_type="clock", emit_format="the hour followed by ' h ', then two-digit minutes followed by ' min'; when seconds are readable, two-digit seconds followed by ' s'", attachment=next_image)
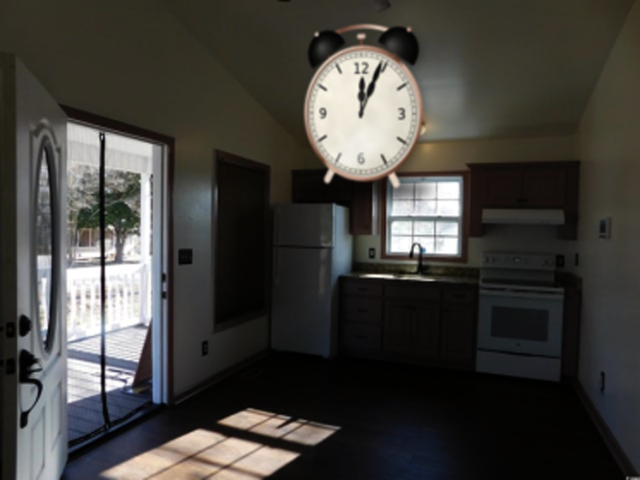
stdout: 12 h 04 min
